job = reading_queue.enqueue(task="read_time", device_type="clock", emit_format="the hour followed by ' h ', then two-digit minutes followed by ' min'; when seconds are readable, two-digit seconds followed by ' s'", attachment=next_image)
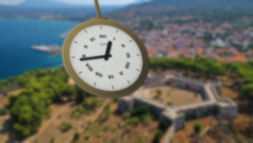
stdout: 12 h 44 min
